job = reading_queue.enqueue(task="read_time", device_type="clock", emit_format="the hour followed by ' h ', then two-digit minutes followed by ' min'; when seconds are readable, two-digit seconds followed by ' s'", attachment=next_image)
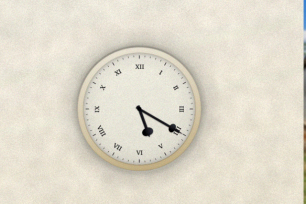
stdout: 5 h 20 min
